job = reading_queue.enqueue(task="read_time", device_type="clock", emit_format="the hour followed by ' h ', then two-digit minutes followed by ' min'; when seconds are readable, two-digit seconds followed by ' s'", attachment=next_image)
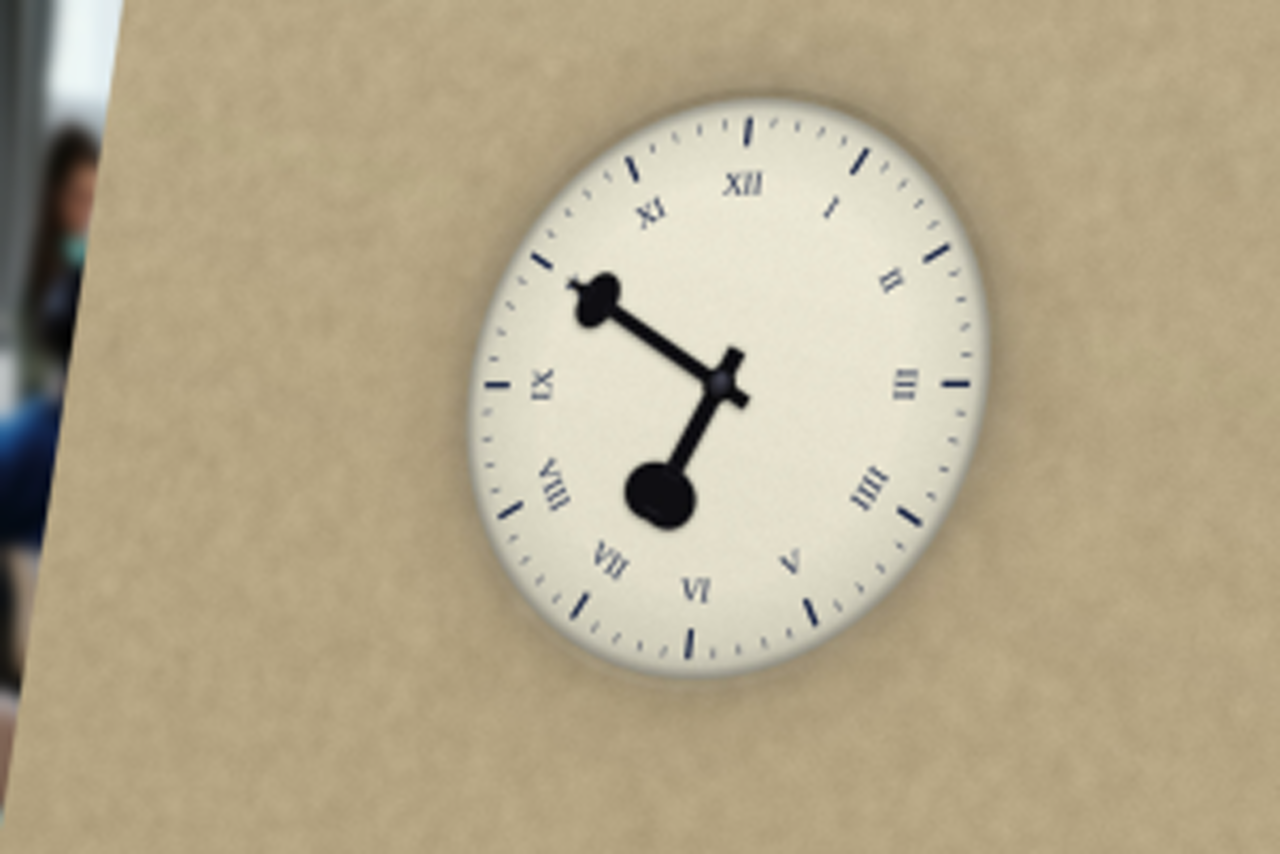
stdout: 6 h 50 min
